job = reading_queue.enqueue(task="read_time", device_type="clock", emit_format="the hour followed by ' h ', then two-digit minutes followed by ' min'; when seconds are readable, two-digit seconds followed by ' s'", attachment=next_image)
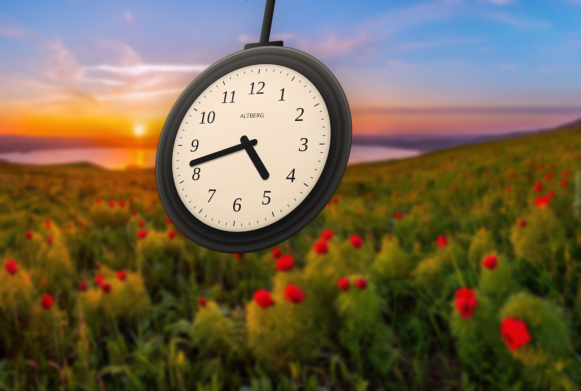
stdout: 4 h 42 min
